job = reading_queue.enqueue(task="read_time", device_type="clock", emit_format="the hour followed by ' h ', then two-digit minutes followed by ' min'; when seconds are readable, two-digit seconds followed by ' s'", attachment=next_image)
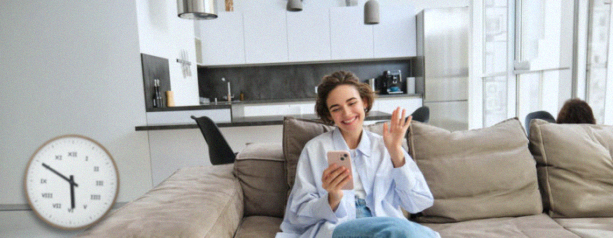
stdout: 5 h 50 min
